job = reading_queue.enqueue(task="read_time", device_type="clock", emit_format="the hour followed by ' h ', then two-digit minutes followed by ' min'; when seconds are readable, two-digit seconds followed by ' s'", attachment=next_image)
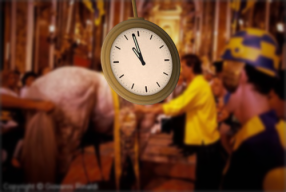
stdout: 10 h 58 min
